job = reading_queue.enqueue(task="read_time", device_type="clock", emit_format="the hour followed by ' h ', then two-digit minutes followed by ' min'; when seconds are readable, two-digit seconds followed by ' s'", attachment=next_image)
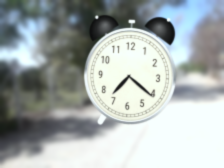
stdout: 7 h 21 min
